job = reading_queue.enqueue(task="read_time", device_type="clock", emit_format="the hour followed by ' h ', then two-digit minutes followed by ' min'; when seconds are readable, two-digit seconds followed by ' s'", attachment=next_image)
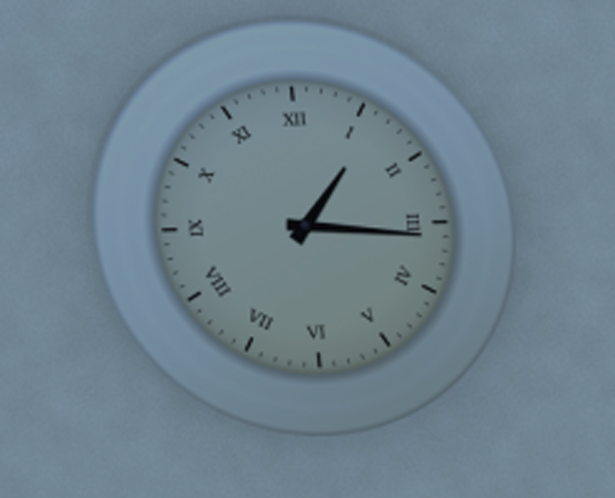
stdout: 1 h 16 min
